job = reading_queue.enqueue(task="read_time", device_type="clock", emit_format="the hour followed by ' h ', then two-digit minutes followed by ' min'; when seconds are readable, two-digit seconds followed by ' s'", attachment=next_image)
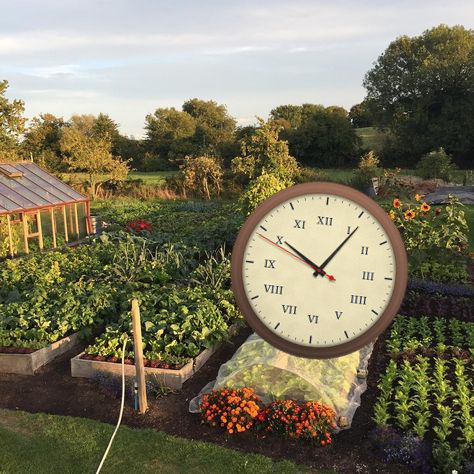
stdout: 10 h 05 min 49 s
